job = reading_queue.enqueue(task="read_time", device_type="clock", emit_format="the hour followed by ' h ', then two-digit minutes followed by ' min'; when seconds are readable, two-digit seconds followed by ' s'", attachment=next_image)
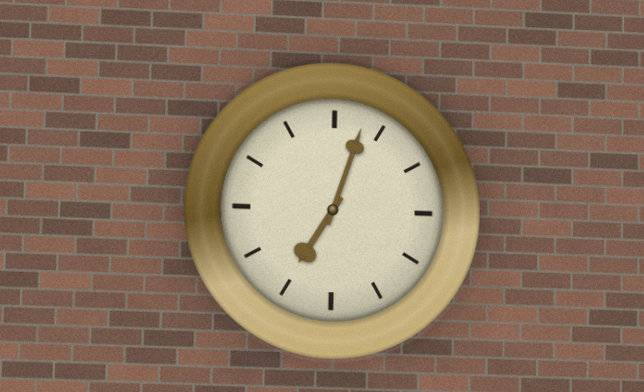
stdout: 7 h 03 min
